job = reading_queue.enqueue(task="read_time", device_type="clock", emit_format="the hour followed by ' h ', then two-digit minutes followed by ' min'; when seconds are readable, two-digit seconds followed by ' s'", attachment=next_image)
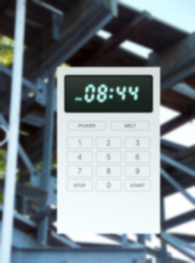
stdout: 8 h 44 min
